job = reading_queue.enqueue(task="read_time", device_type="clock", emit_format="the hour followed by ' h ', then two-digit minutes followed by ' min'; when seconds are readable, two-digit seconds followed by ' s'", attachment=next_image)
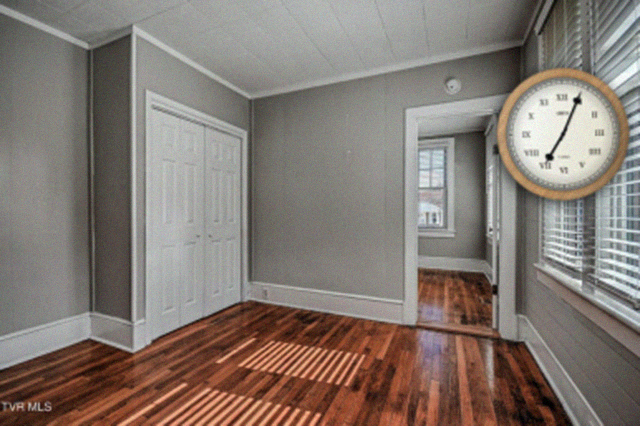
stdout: 7 h 04 min
